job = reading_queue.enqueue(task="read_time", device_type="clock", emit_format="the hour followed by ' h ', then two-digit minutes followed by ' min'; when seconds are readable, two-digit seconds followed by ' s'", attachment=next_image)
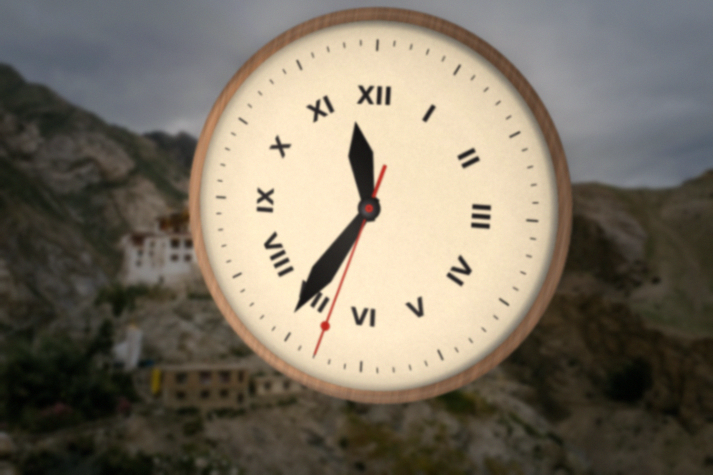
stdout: 11 h 35 min 33 s
